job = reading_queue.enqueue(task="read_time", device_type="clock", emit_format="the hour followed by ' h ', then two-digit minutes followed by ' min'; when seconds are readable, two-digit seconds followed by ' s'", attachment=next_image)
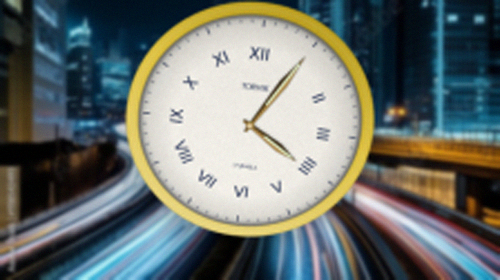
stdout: 4 h 05 min
